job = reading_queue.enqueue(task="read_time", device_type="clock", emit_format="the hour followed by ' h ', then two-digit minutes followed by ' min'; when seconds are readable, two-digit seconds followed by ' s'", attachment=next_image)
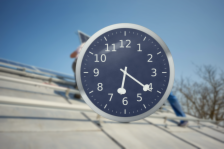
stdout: 6 h 21 min
